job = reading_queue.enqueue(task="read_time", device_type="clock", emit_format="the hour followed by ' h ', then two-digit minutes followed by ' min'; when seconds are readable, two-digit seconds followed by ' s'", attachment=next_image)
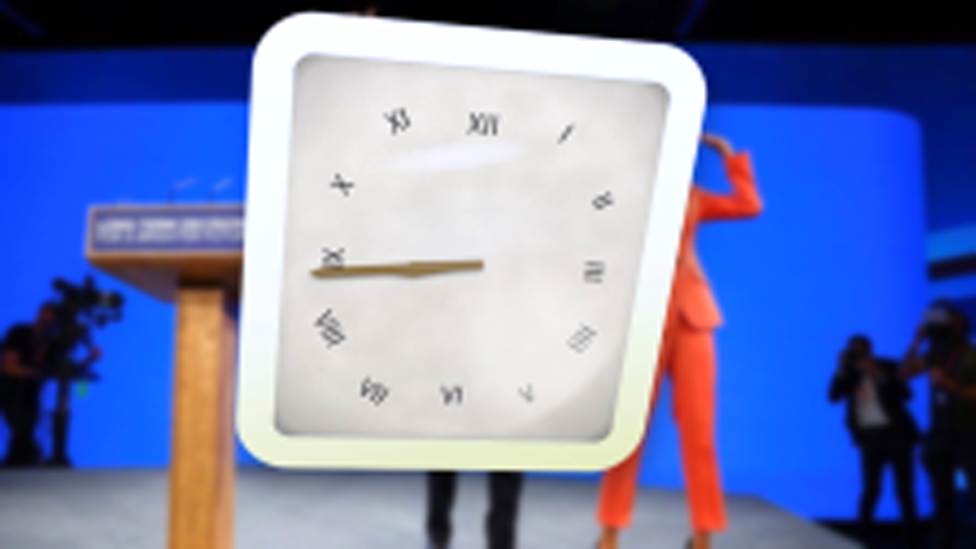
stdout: 8 h 44 min
